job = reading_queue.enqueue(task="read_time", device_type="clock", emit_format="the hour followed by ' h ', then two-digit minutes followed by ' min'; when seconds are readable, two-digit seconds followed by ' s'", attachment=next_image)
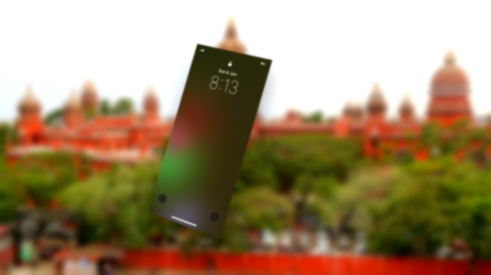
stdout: 8 h 13 min
